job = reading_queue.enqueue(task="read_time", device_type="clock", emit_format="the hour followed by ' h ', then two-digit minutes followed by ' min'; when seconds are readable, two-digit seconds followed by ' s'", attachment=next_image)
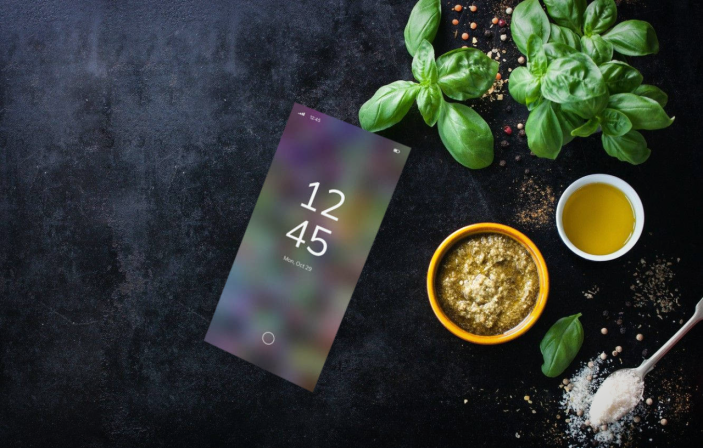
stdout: 12 h 45 min
